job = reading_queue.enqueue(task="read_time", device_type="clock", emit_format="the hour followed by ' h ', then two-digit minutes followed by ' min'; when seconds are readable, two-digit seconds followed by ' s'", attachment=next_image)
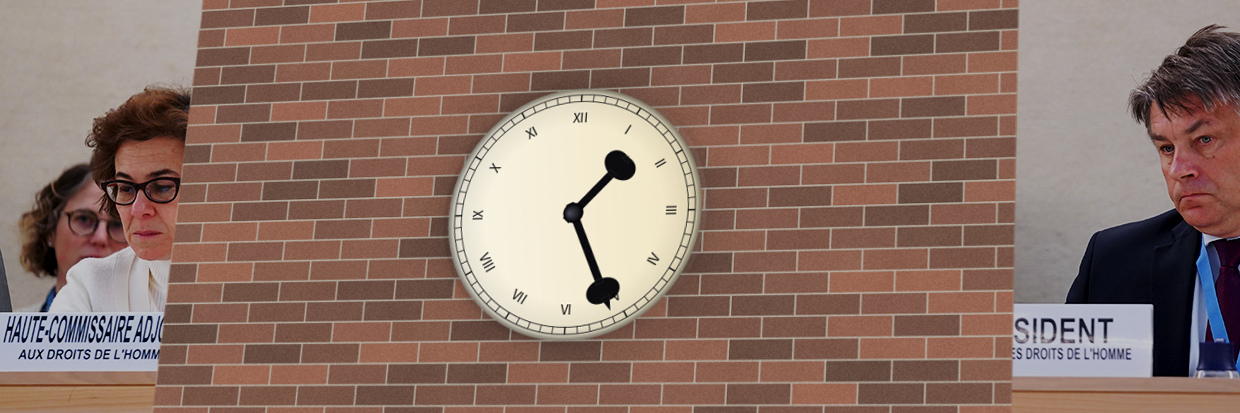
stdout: 1 h 26 min
